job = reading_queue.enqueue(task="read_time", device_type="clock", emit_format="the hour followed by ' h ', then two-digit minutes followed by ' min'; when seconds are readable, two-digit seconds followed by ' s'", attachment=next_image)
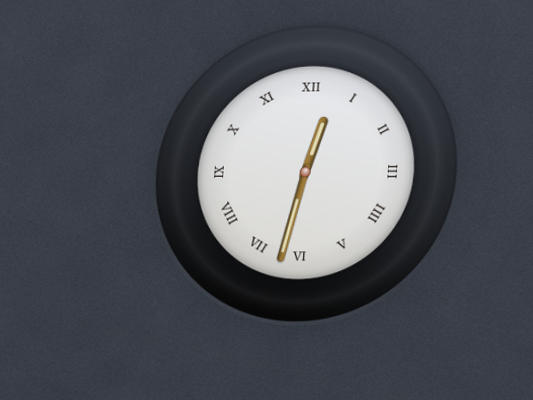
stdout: 12 h 32 min
